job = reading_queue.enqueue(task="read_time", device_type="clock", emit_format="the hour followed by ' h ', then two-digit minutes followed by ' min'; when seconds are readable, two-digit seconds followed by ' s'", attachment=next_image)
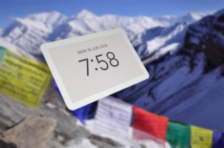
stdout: 7 h 58 min
